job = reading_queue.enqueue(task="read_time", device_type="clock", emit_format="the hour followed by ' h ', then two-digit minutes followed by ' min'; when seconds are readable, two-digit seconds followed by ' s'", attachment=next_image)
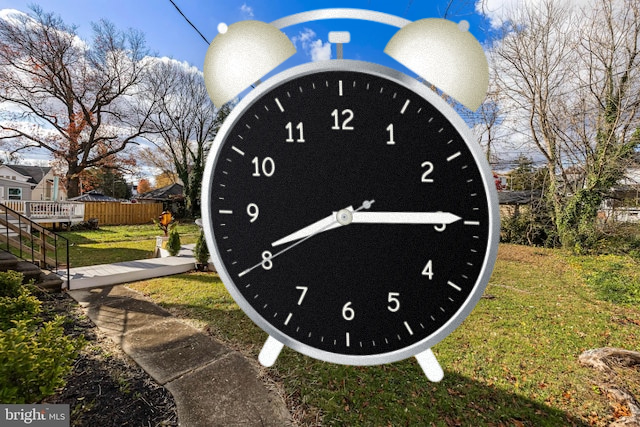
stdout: 8 h 14 min 40 s
